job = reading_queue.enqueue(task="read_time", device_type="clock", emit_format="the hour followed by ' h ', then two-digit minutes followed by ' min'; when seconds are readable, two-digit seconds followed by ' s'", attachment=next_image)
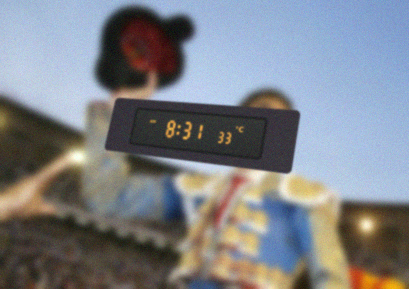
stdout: 8 h 31 min
